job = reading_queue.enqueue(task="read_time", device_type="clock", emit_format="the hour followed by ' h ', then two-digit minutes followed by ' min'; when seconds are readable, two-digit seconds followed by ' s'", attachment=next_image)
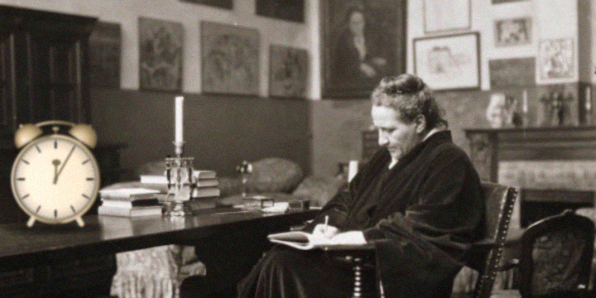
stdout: 12 h 05 min
